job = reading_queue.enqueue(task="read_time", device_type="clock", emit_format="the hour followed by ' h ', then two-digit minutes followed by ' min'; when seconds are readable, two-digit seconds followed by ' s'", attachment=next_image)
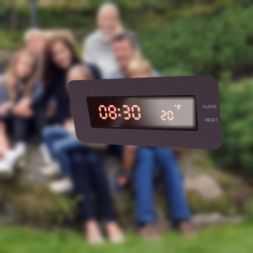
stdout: 8 h 30 min
